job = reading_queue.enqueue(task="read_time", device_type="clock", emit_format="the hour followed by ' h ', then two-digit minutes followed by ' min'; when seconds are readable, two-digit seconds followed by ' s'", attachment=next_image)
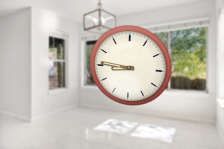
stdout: 8 h 46 min
